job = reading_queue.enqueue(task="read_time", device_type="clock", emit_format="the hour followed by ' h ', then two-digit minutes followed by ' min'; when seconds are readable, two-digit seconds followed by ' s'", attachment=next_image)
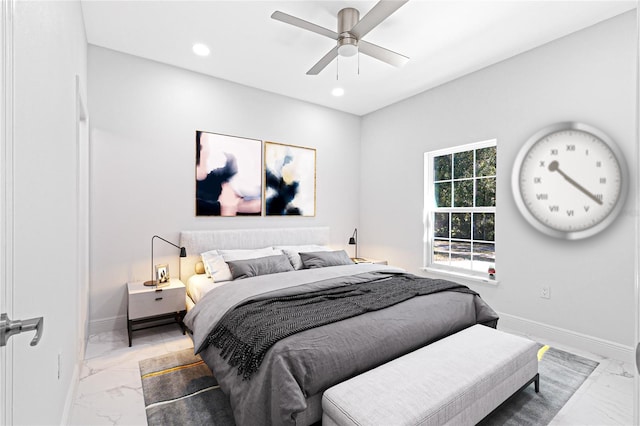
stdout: 10 h 21 min
